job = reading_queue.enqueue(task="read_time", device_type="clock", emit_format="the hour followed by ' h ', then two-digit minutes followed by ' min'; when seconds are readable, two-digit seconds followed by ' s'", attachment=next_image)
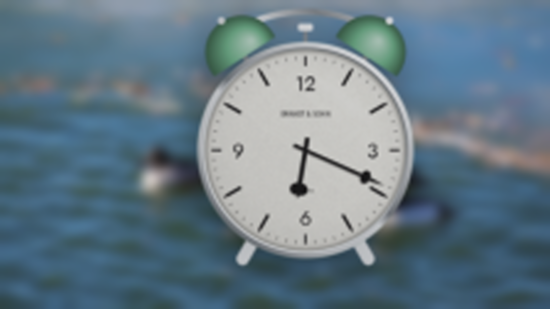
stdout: 6 h 19 min
